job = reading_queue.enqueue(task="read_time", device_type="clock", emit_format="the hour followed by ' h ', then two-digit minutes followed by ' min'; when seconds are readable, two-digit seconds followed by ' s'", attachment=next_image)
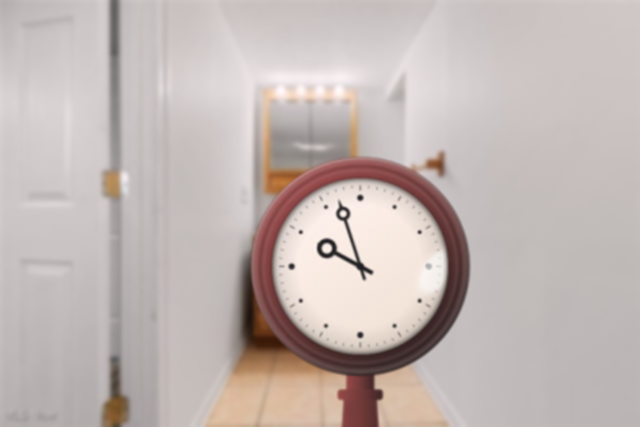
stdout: 9 h 57 min
